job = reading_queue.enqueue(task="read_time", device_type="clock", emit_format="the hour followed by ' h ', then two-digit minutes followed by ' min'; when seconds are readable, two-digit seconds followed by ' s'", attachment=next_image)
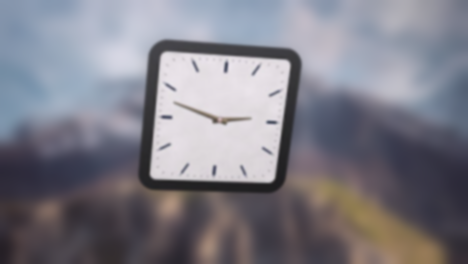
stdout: 2 h 48 min
